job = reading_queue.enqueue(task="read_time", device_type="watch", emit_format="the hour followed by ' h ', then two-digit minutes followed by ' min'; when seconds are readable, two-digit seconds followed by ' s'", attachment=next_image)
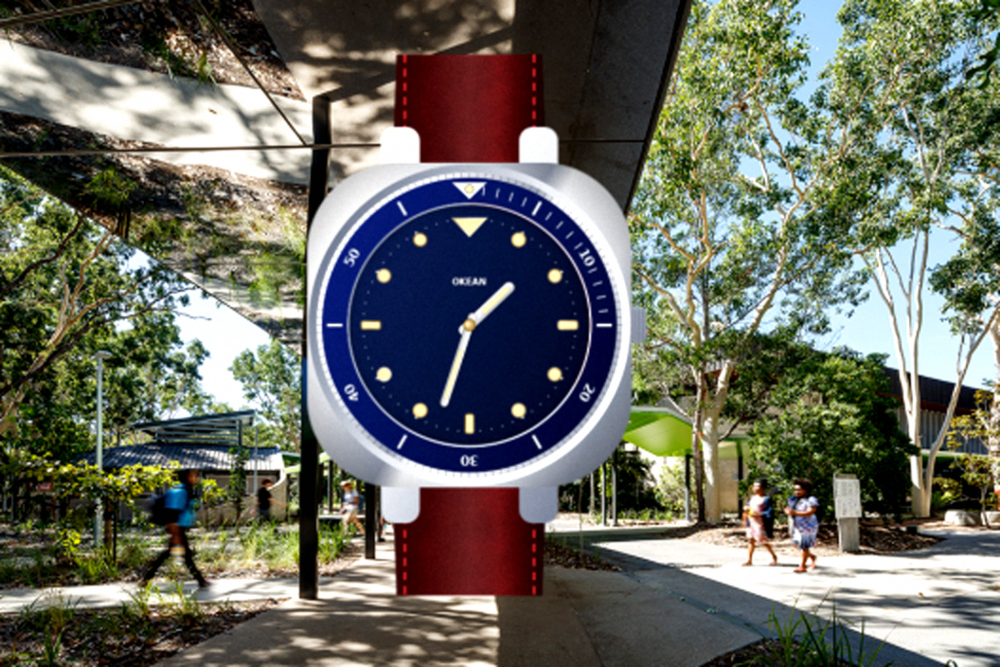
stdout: 1 h 33 min
